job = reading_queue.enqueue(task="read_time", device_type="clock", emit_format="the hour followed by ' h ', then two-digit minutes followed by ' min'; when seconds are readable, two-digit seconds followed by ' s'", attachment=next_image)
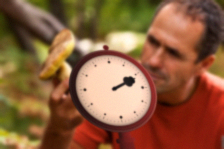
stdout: 2 h 11 min
